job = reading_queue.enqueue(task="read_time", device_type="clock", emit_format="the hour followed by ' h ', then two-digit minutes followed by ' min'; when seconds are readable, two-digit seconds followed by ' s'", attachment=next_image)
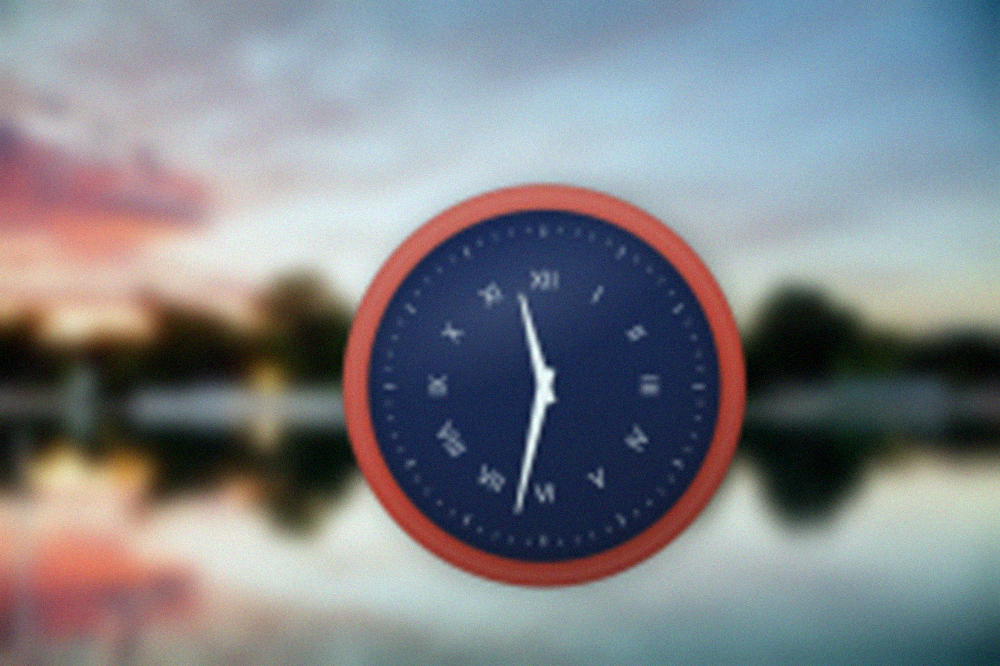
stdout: 11 h 32 min
